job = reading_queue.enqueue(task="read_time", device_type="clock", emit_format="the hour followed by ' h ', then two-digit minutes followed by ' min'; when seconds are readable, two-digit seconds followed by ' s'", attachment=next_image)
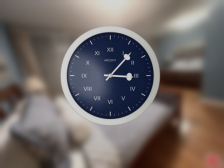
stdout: 3 h 07 min
